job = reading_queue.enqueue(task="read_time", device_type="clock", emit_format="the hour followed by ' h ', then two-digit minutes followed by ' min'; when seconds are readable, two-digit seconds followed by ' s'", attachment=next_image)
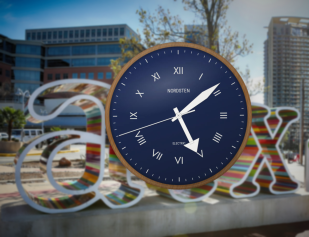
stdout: 5 h 08 min 42 s
